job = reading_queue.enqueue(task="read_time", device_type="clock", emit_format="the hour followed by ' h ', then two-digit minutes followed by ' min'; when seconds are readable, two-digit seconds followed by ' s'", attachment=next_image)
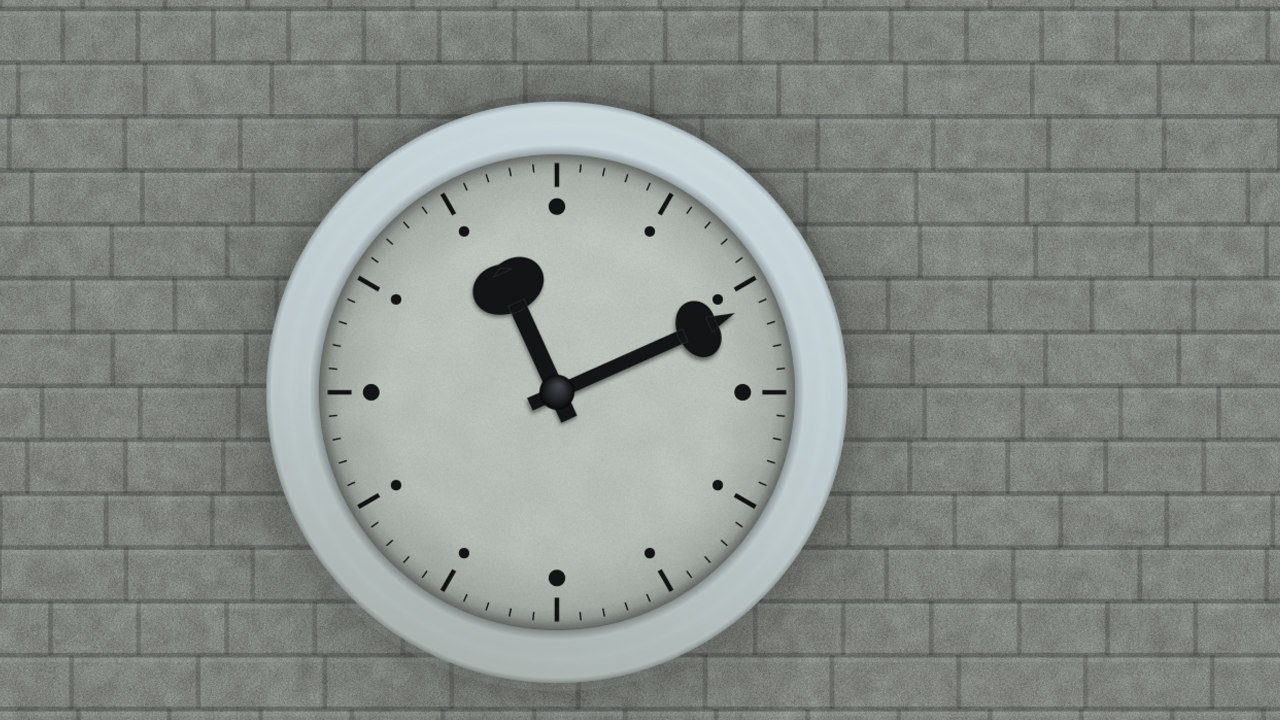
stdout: 11 h 11 min
